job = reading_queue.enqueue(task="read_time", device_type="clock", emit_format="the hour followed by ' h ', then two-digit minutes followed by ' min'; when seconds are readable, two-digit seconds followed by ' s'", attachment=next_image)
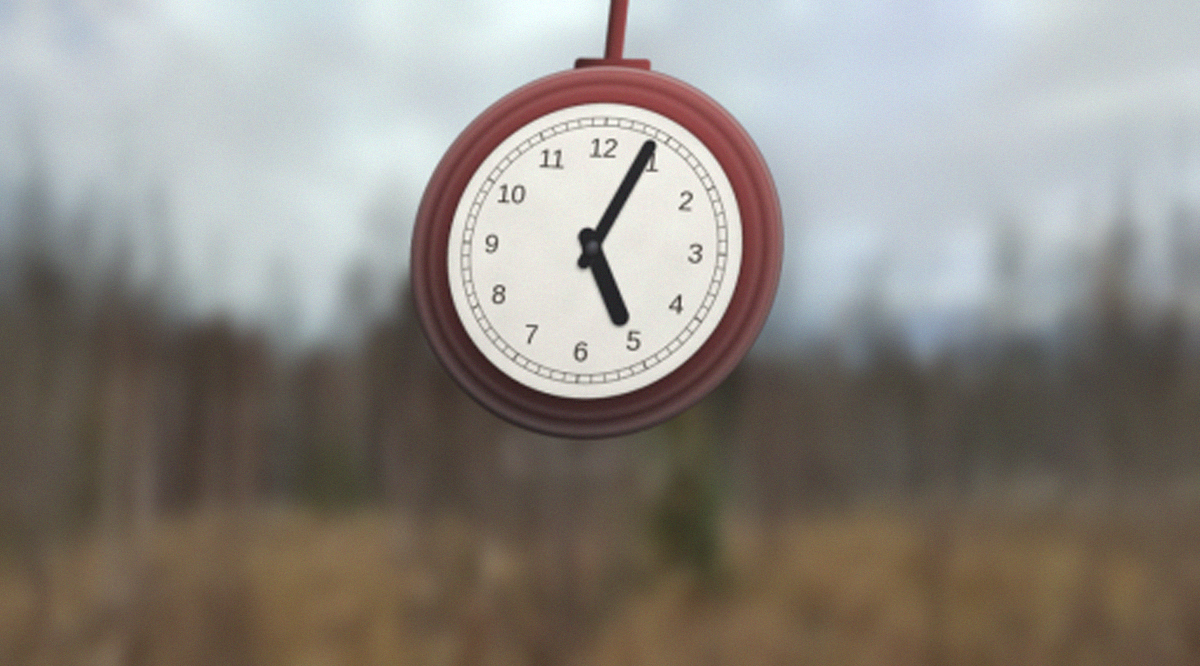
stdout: 5 h 04 min
